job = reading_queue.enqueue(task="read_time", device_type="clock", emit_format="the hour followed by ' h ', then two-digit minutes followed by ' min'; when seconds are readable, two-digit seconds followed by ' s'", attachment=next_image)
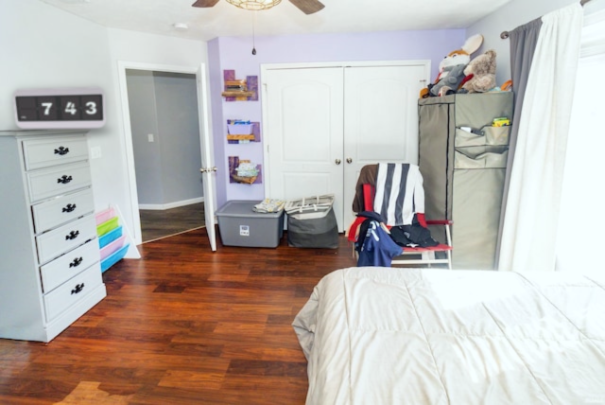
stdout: 7 h 43 min
